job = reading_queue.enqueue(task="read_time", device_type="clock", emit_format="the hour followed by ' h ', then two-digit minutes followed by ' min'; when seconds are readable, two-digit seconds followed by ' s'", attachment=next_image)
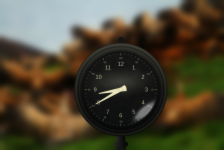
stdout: 8 h 40 min
